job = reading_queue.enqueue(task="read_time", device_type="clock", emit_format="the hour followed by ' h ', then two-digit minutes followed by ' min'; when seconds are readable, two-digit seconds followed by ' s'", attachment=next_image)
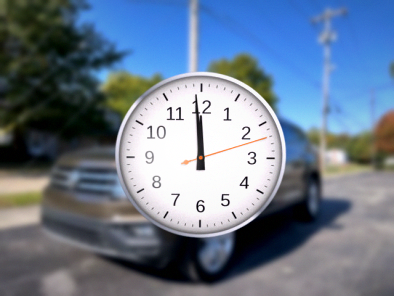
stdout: 11 h 59 min 12 s
